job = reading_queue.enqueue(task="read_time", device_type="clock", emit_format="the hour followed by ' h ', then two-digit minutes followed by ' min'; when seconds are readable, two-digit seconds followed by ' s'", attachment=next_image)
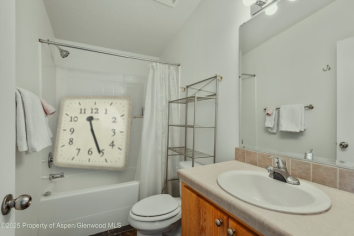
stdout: 11 h 26 min
